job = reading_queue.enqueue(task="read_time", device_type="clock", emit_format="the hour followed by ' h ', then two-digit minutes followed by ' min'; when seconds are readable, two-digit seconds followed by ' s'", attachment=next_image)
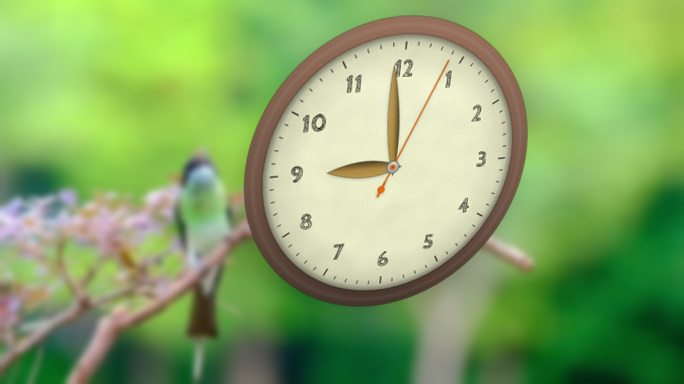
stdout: 8 h 59 min 04 s
